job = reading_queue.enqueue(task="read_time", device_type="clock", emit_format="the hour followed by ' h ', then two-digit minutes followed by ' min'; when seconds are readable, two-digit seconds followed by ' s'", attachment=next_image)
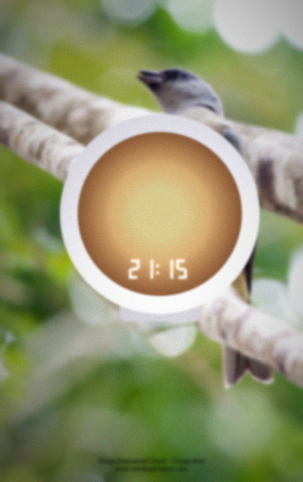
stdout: 21 h 15 min
